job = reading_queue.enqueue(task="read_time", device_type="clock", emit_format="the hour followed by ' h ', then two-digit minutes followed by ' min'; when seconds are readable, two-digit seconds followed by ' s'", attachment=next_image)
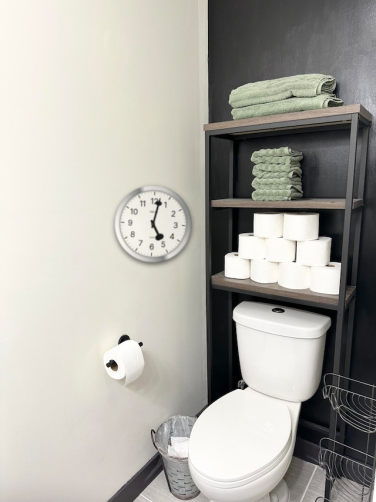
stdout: 5 h 02 min
